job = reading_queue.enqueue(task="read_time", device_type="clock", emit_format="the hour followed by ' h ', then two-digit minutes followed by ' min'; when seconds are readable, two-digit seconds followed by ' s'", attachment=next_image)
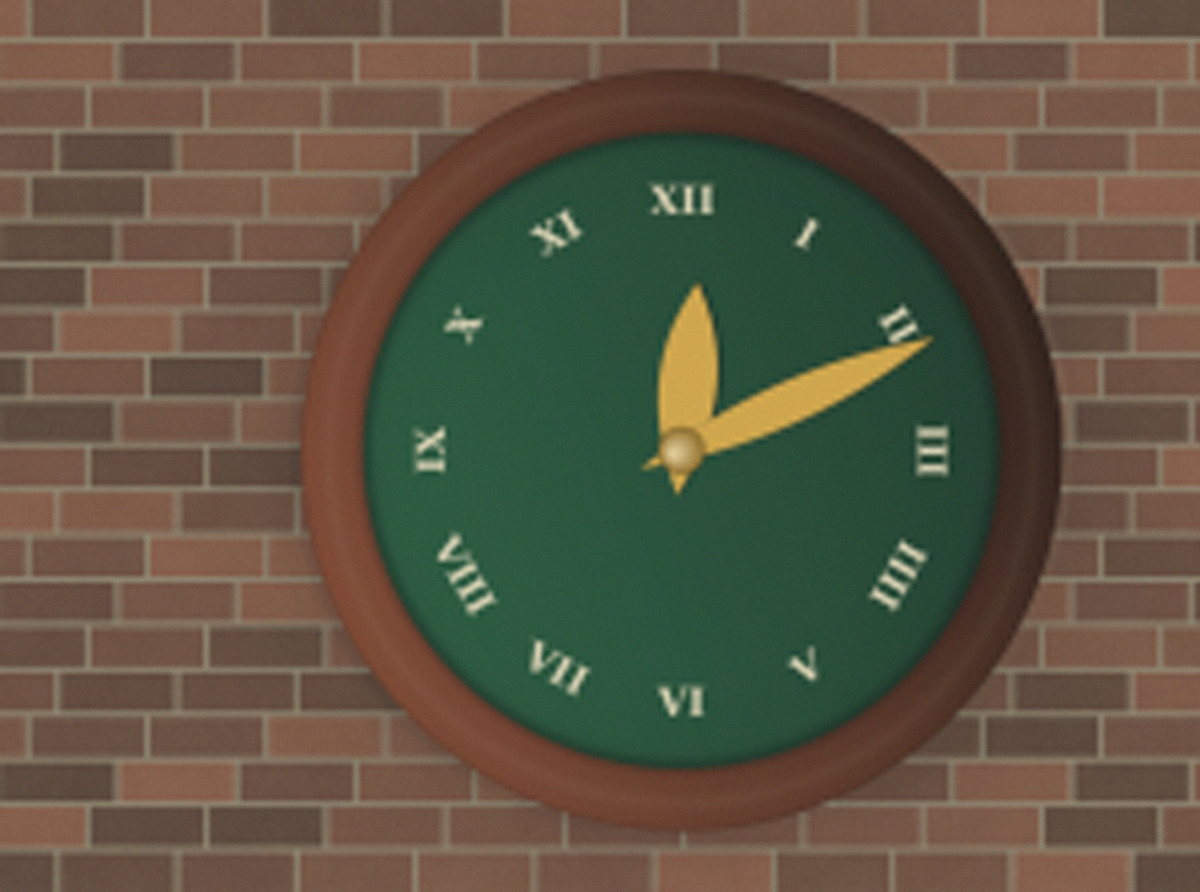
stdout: 12 h 11 min
